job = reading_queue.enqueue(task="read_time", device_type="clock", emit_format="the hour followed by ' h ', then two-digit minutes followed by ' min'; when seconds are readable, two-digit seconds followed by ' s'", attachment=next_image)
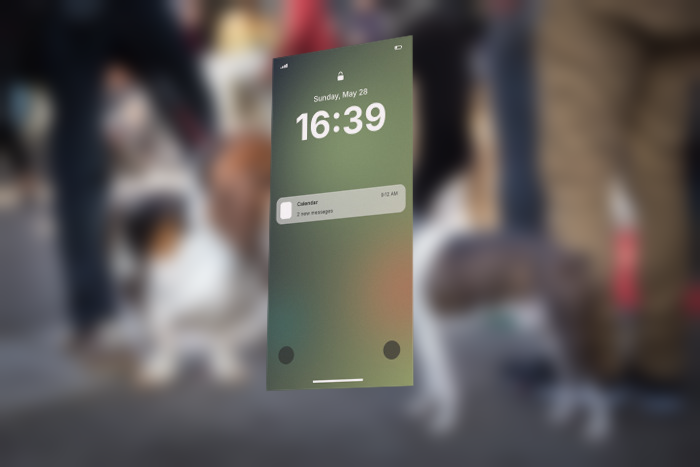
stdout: 16 h 39 min
